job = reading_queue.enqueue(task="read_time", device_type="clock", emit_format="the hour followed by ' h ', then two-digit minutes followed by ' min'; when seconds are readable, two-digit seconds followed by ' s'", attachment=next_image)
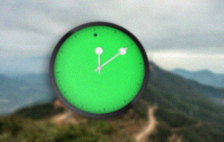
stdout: 12 h 10 min
